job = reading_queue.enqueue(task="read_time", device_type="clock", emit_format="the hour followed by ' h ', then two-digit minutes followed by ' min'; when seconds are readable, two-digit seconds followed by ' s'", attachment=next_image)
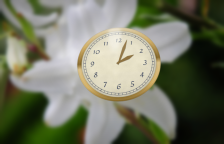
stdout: 2 h 03 min
